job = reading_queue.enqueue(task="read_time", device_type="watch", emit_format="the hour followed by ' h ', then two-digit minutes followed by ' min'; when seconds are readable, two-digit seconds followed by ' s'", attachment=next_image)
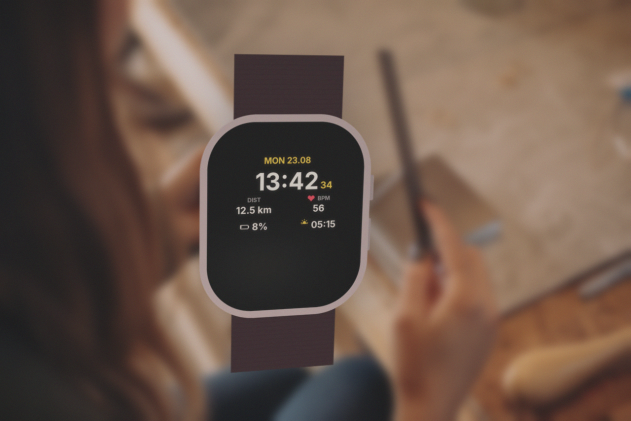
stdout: 13 h 42 min 34 s
